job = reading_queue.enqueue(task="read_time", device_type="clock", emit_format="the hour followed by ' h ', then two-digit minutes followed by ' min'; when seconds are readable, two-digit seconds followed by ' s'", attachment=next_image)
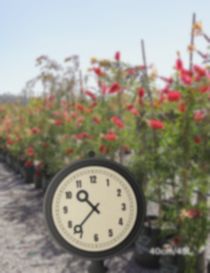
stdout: 10 h 37 min
